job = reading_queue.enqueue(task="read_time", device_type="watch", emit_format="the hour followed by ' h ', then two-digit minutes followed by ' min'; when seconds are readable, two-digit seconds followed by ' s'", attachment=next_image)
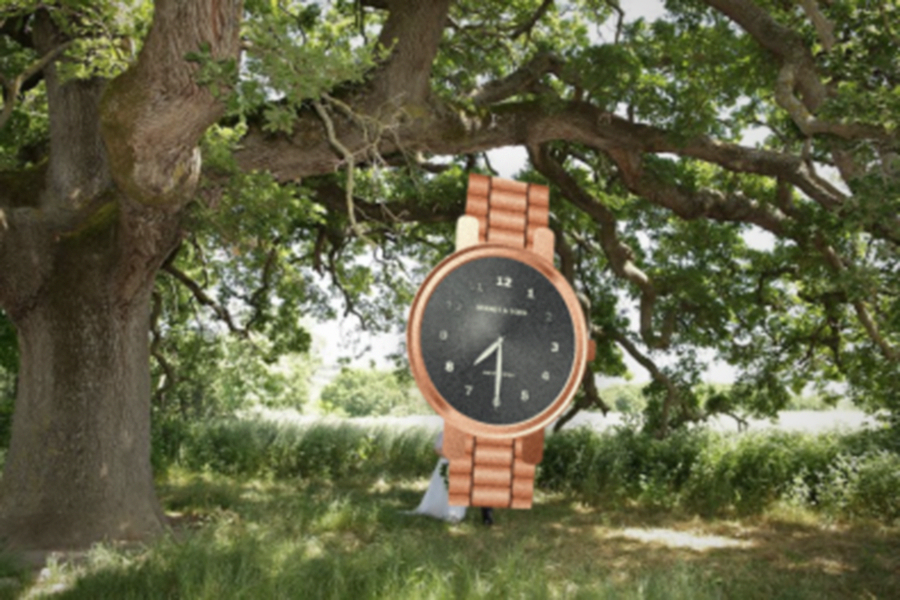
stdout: 7 h 30 min
